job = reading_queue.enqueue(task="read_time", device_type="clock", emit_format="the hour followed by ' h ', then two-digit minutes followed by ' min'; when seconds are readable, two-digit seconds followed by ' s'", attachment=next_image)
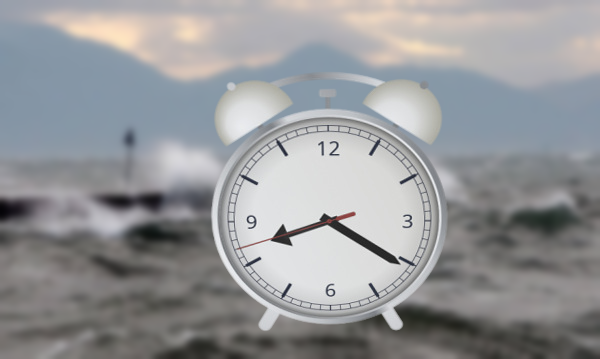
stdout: 8 h 20 min 42 s
